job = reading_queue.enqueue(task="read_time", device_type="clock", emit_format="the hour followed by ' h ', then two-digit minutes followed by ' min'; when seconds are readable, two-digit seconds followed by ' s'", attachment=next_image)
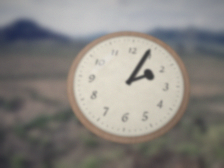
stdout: 2 h 04 min
